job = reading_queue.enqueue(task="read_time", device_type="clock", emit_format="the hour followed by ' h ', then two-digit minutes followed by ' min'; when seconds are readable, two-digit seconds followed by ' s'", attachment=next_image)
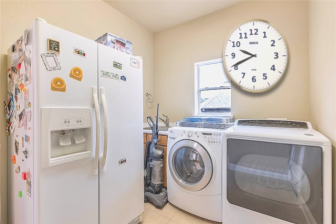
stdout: 9 h 41 min
